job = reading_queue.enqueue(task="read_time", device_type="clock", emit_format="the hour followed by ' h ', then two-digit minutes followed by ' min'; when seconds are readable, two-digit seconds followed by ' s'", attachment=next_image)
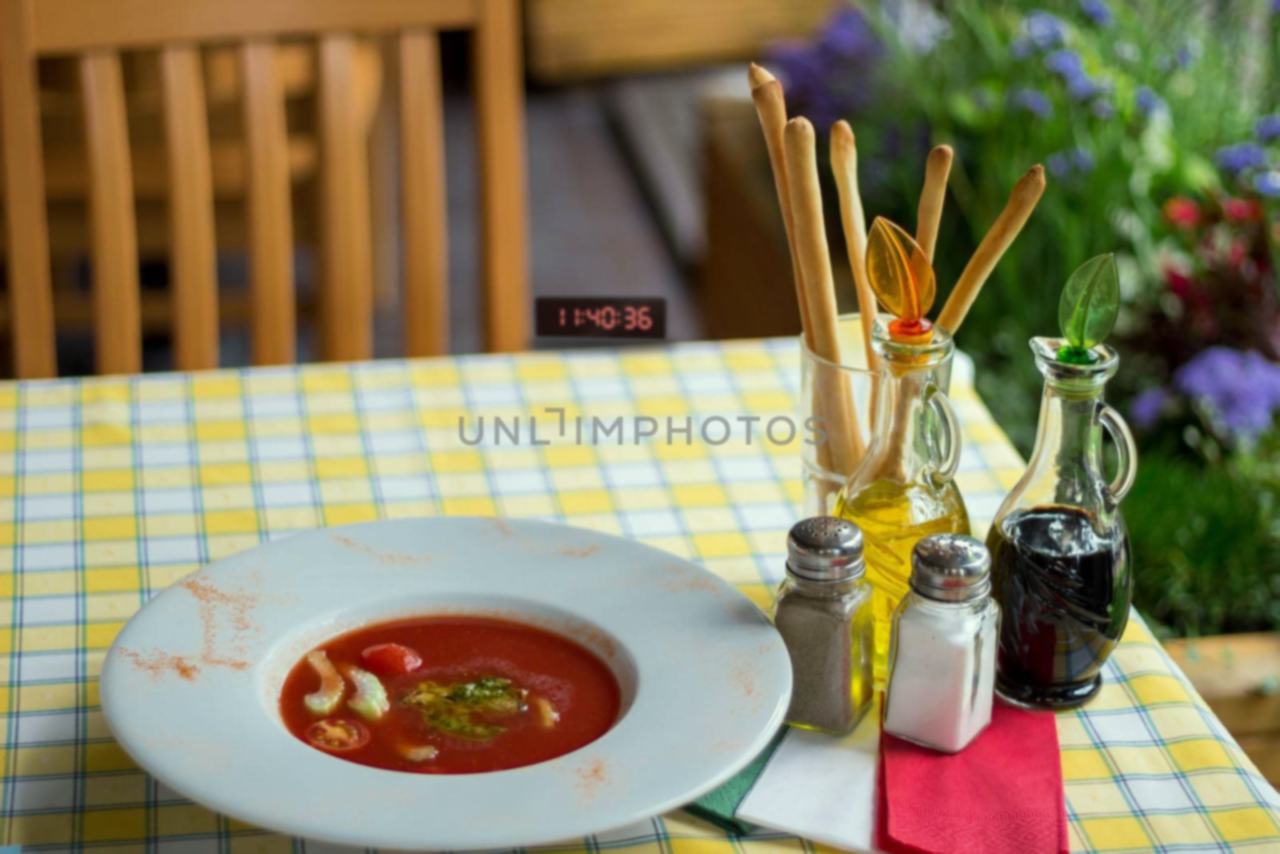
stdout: 11 h 40 min 36 s
